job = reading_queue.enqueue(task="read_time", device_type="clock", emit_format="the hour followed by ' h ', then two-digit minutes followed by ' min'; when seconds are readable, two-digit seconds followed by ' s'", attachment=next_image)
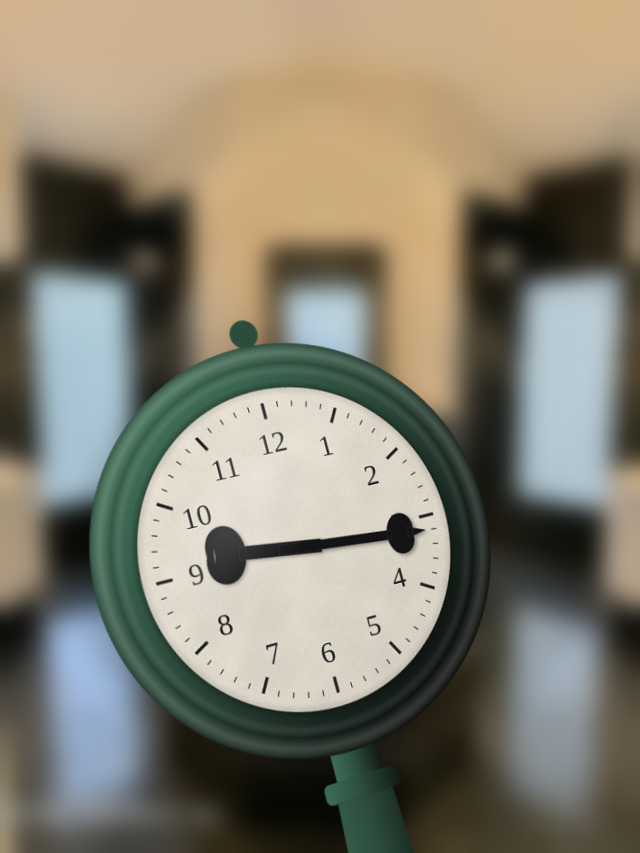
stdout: 9 h 16 min
